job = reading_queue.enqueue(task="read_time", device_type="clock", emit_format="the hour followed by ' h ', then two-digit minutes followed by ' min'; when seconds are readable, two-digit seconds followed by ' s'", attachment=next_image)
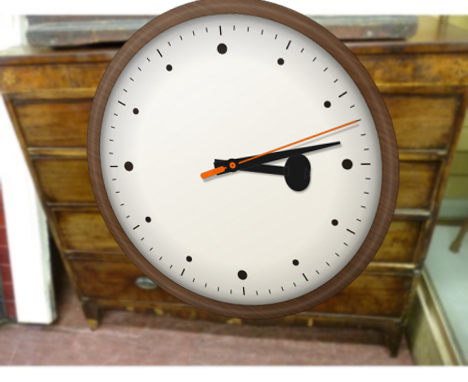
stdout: 3 h 13 min 12 s
